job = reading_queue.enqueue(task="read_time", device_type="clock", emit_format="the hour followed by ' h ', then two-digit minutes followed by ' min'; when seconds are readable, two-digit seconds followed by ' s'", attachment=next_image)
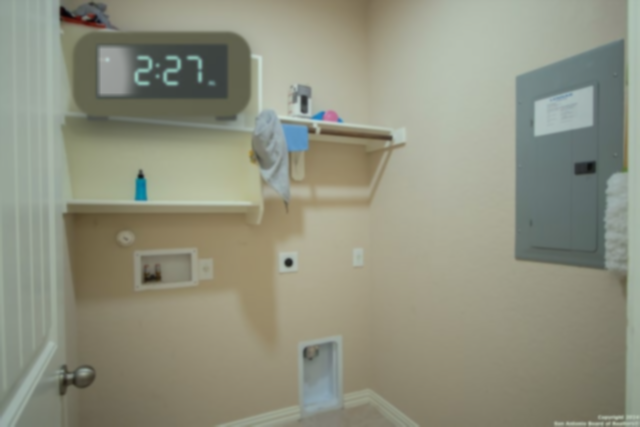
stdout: 2 h 27 min
